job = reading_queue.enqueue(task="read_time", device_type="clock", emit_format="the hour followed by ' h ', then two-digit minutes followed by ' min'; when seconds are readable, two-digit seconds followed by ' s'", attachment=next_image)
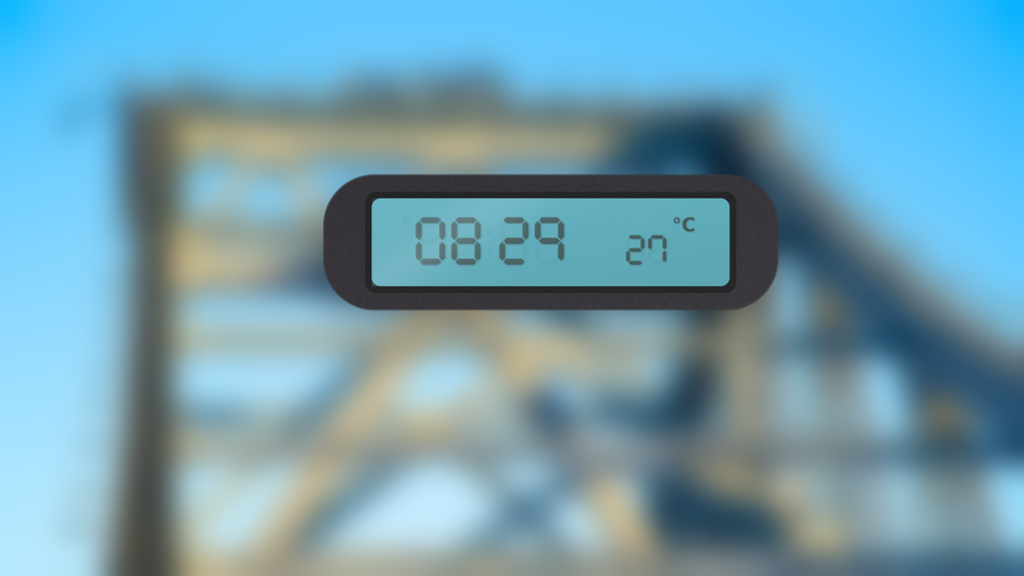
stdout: 8 h 29 min
